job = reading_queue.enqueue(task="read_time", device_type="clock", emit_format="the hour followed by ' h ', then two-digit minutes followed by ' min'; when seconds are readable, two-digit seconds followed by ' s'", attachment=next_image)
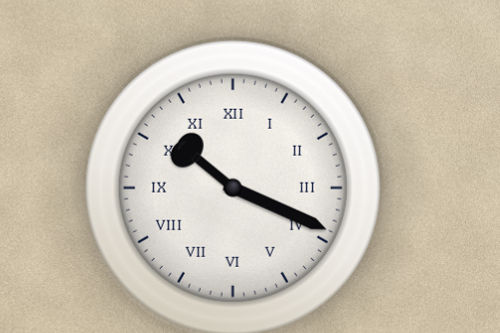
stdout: 10 h 19 min
